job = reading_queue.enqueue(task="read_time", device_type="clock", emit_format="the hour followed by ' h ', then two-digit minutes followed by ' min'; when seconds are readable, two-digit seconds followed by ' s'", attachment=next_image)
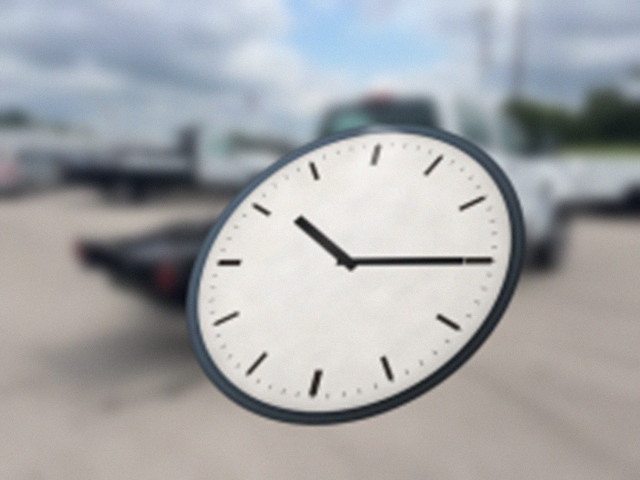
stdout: 10 h 15 min
